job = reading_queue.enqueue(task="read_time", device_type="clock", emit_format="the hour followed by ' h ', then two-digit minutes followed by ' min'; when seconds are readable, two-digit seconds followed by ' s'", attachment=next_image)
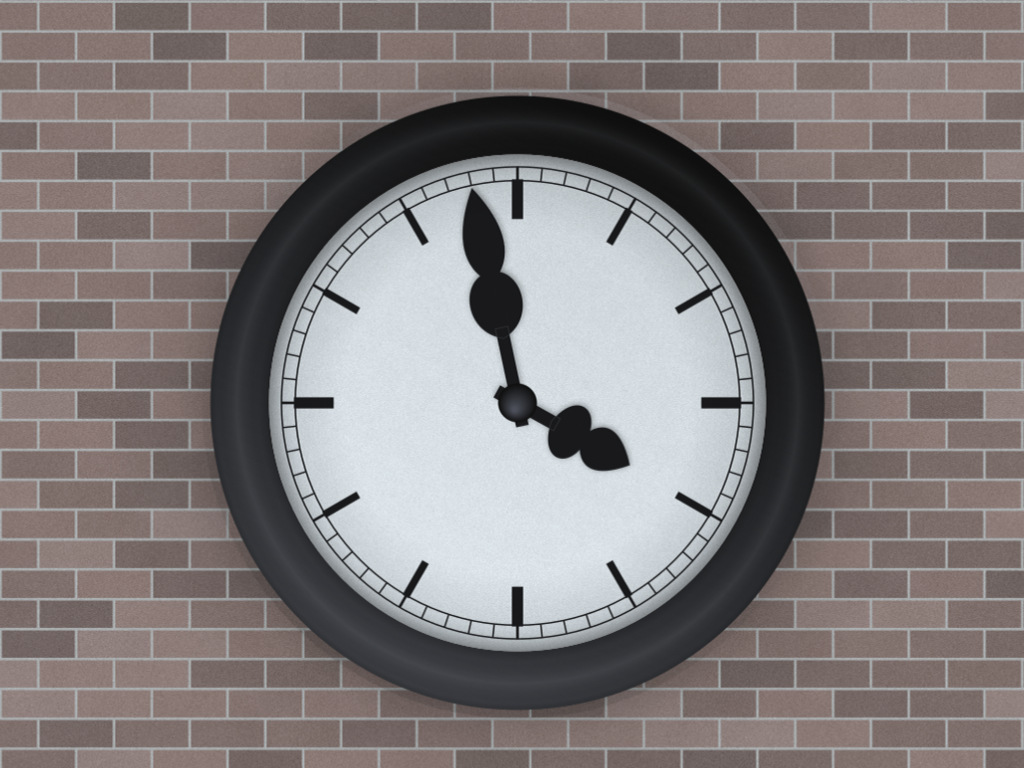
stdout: 3 h 58 min
